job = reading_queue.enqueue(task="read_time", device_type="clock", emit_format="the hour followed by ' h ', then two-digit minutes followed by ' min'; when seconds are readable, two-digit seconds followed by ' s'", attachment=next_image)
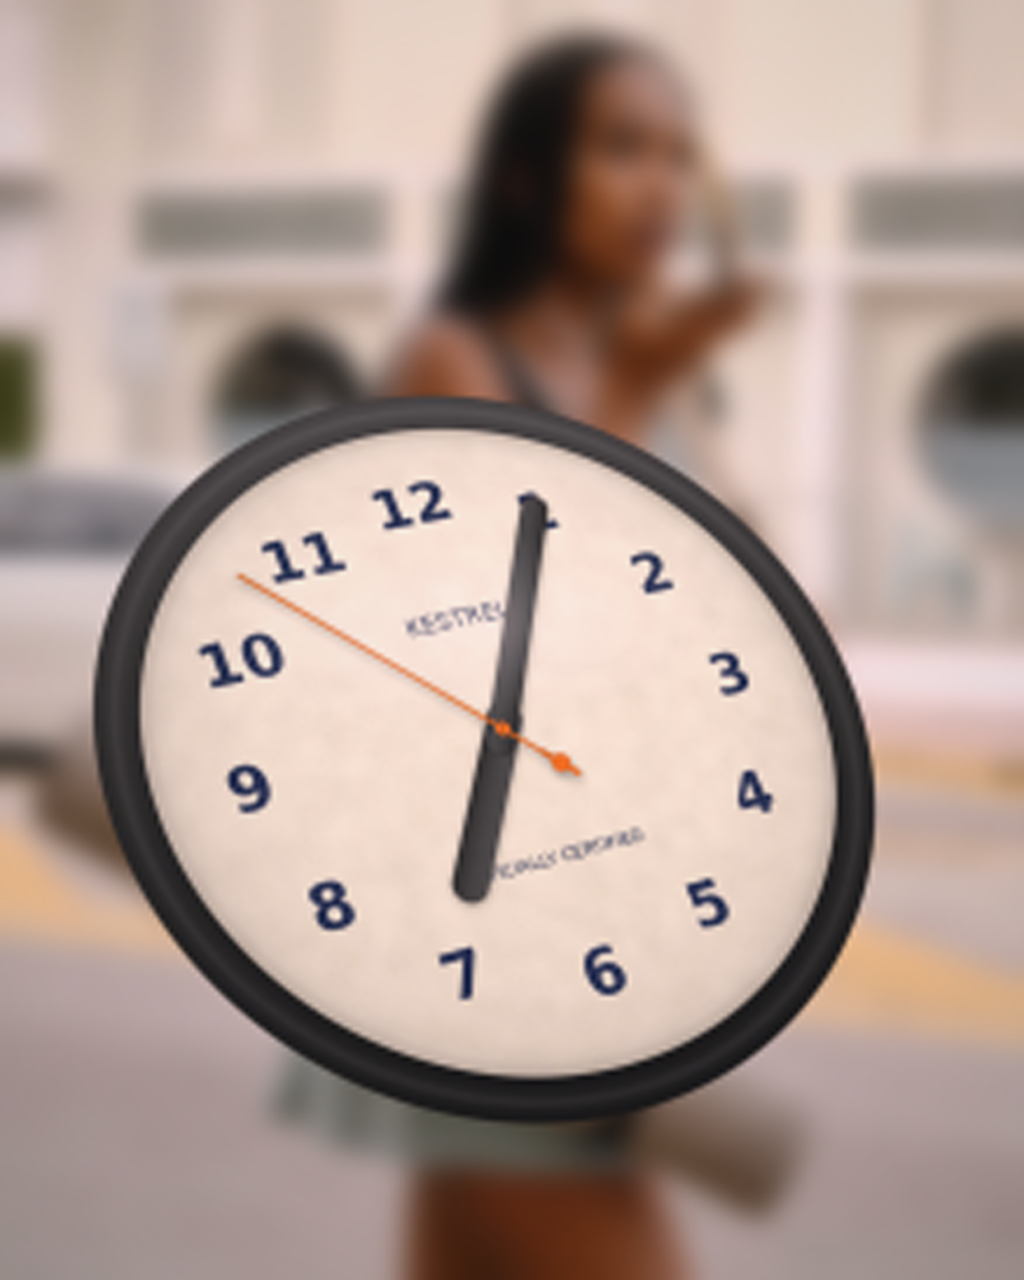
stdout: 7 h 04 min 53 s
